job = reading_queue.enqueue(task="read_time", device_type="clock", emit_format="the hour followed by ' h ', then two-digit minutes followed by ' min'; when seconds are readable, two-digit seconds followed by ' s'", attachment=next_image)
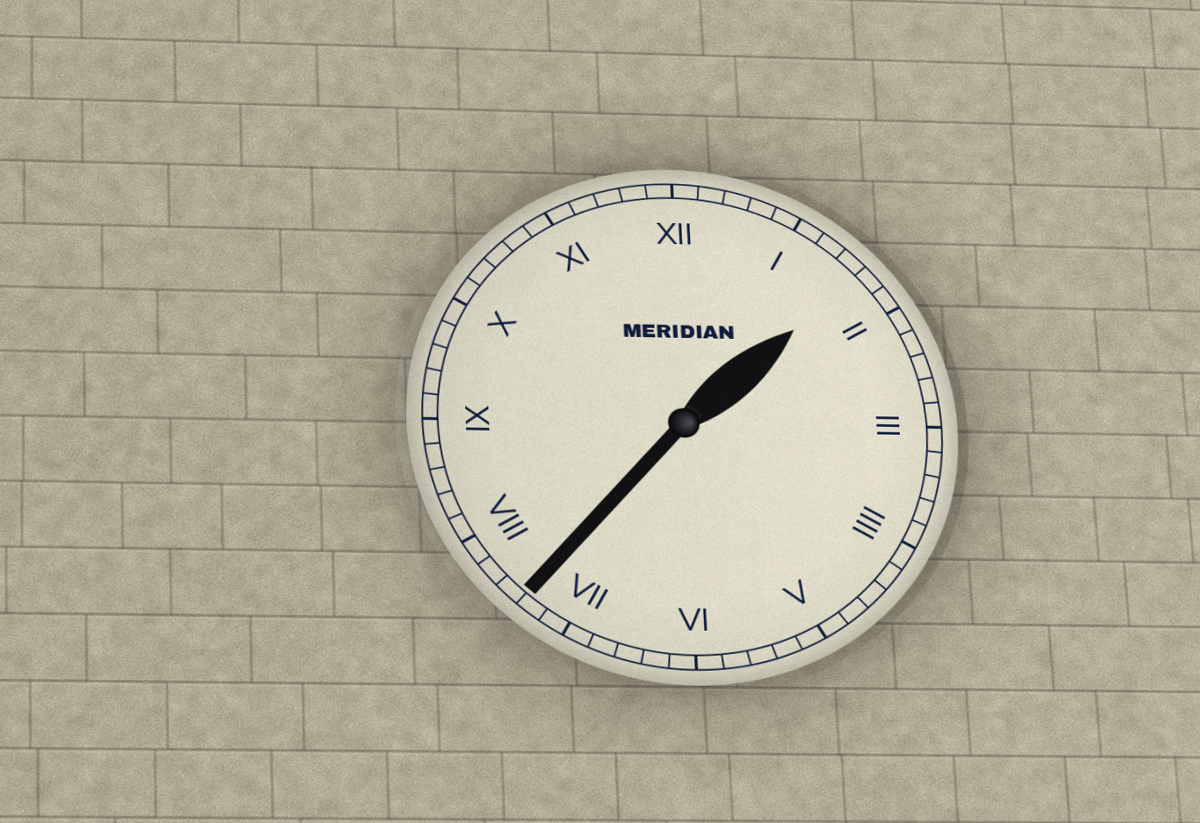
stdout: 1 h 37 min
